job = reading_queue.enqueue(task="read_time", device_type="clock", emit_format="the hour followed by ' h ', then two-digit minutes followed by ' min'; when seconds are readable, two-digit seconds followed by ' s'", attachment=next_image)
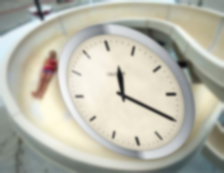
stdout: 12 h 20 min
